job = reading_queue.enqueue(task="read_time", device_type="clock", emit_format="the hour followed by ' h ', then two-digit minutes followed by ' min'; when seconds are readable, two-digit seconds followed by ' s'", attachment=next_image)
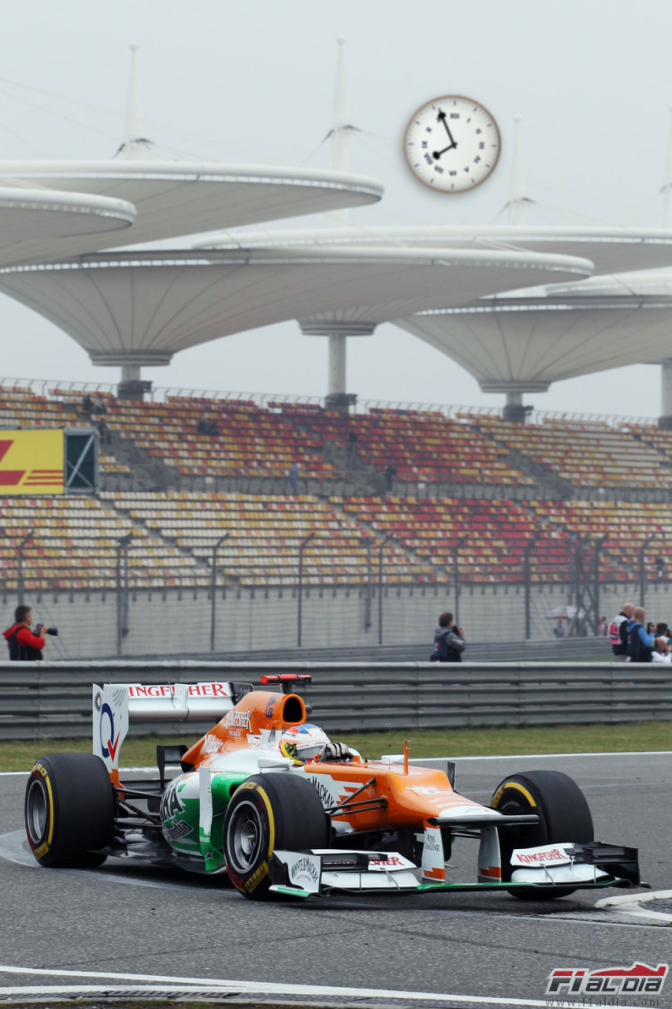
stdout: 7 h 56 min
